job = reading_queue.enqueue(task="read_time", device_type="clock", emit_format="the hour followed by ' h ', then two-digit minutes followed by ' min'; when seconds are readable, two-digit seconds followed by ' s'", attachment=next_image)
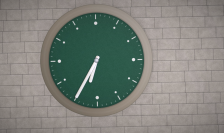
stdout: 6 h 35 min
